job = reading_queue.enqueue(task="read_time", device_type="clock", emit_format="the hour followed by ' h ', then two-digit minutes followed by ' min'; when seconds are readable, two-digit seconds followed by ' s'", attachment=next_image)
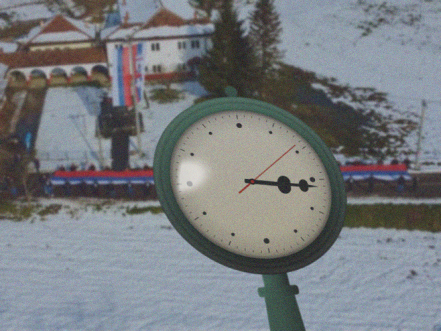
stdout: 3 h 16 min 09 s
